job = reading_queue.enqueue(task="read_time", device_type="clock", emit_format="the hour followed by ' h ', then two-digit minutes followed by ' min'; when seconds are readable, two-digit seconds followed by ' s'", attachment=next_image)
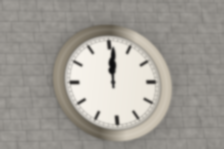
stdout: 12 h 01 min
